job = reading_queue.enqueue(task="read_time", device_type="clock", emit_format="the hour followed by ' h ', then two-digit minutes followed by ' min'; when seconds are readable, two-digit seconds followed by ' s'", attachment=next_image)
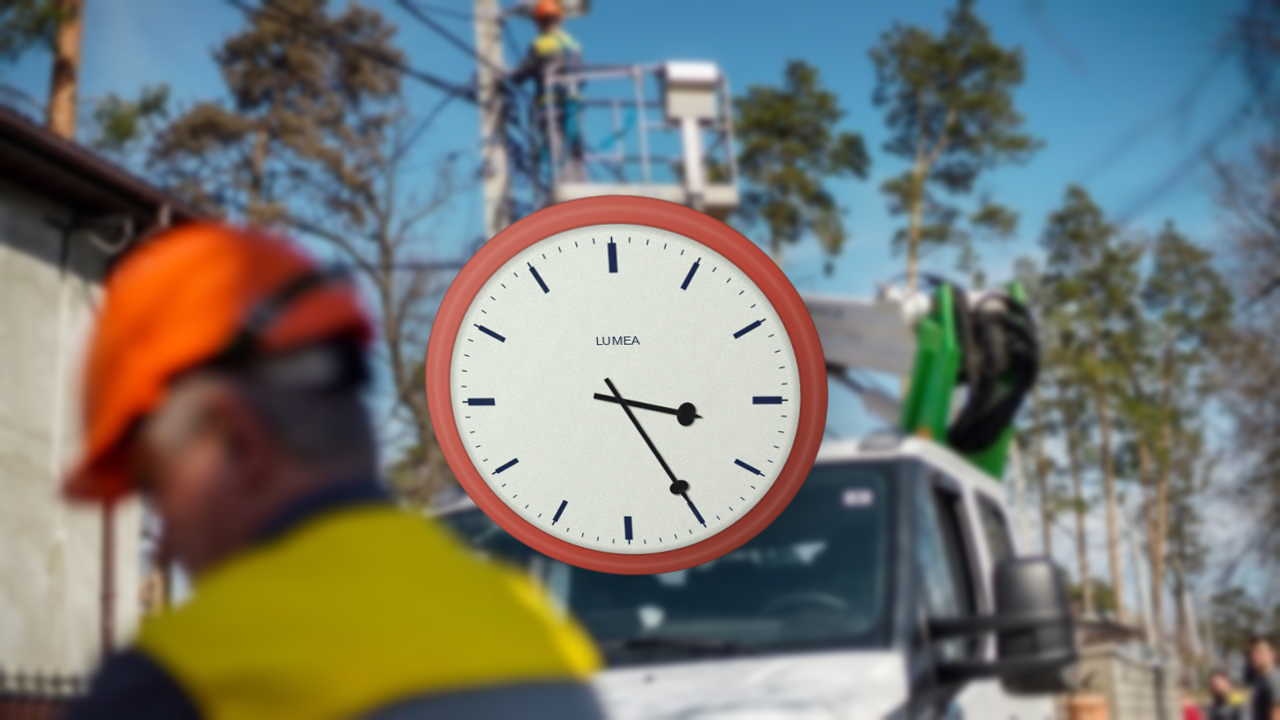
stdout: 3 h 25 min
